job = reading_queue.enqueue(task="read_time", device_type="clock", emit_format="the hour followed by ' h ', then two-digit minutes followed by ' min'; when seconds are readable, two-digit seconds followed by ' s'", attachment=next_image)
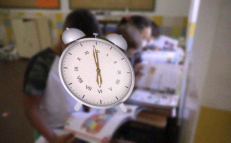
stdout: 5 h 59 min
